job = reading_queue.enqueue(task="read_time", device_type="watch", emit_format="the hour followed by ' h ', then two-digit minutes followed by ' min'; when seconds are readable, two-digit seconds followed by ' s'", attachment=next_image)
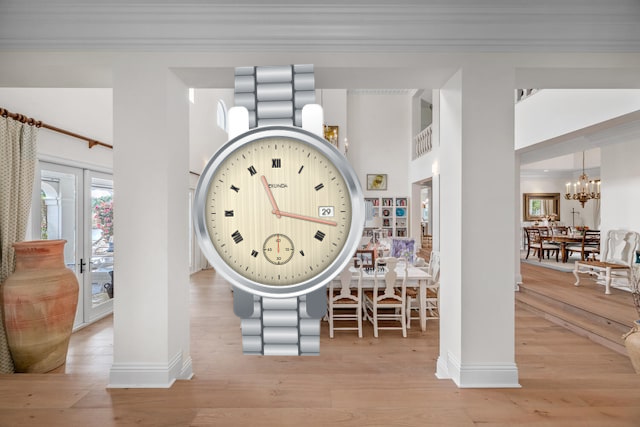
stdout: 11 h 17 min
